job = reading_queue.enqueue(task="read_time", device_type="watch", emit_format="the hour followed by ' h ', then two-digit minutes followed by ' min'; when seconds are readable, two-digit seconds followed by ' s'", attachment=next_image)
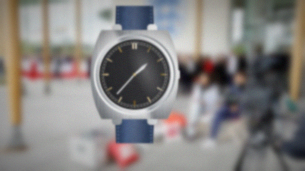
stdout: 1 h 37 min
